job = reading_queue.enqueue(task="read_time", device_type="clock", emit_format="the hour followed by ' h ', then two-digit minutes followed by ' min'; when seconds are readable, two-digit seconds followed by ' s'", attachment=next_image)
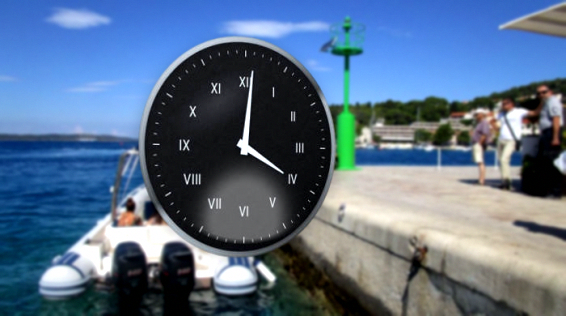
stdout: 4 h 01 min
